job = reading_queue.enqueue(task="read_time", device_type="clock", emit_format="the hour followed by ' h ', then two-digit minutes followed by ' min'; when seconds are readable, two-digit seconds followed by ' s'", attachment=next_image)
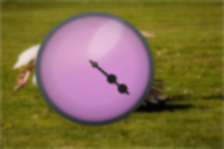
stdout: 4 h 22 min
